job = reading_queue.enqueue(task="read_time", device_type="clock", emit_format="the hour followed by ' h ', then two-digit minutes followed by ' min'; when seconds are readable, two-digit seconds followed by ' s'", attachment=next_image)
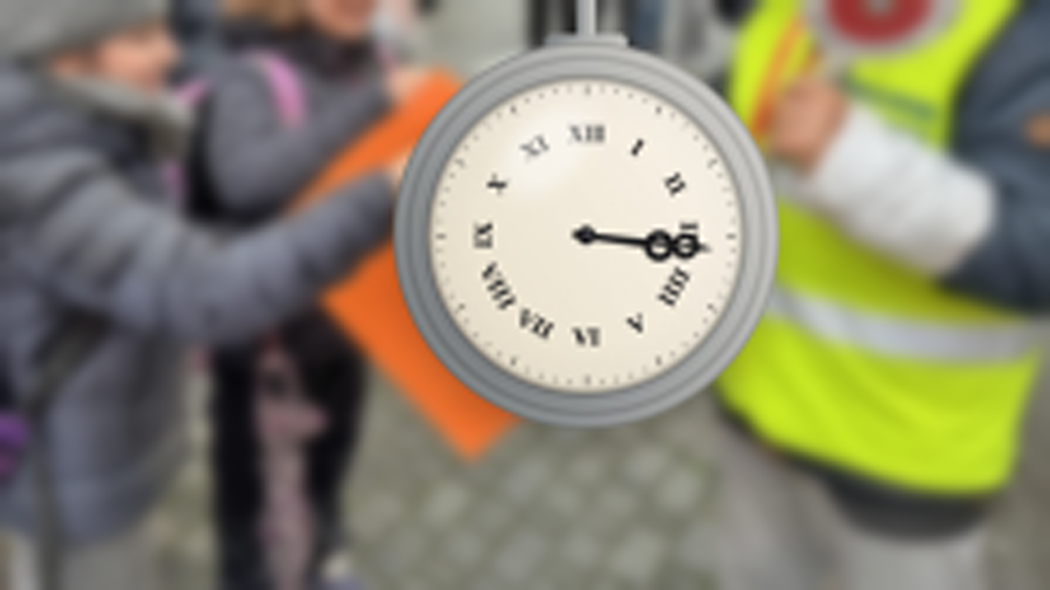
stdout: 3 h 16 min
